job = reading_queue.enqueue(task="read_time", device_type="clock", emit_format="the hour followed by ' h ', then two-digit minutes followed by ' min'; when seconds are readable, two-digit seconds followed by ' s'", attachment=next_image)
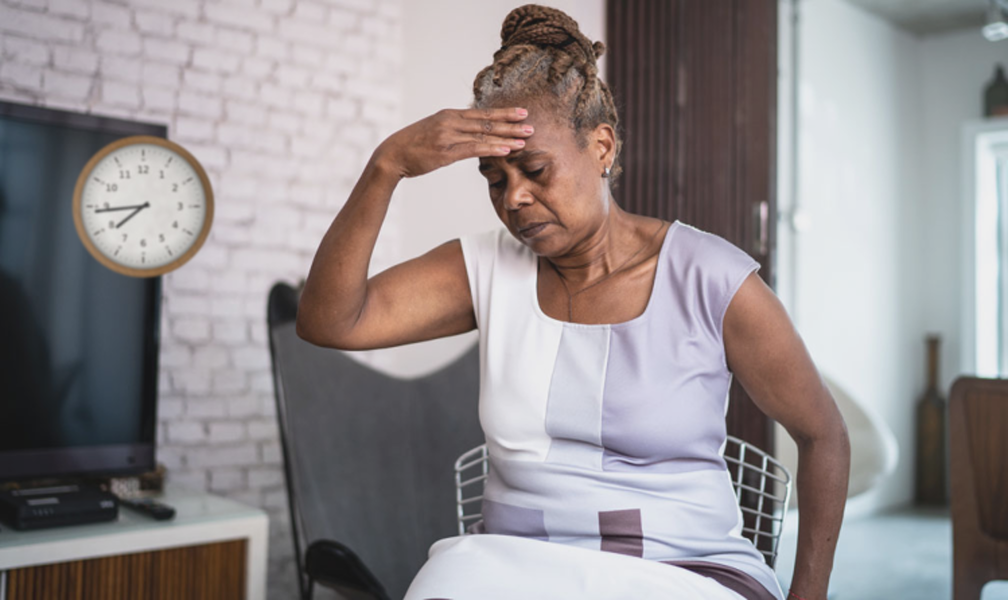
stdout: 7 h 44 min
